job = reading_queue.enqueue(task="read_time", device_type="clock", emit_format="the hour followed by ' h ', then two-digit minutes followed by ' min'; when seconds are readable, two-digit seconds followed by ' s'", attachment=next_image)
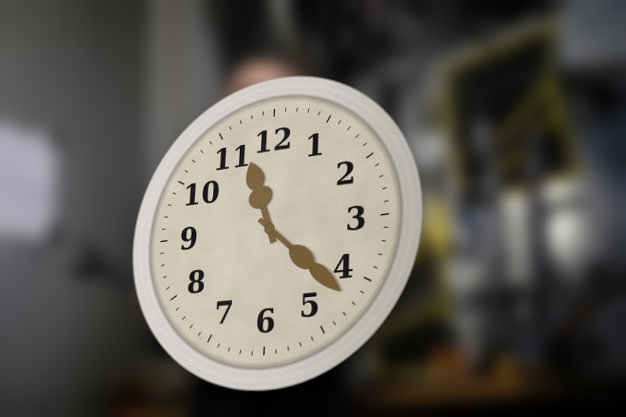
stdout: 11 h 22 min
